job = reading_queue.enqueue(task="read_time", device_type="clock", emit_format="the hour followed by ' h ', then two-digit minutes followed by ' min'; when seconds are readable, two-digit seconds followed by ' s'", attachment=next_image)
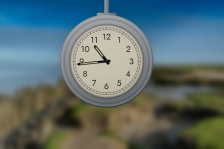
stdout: 10 h 44 min
